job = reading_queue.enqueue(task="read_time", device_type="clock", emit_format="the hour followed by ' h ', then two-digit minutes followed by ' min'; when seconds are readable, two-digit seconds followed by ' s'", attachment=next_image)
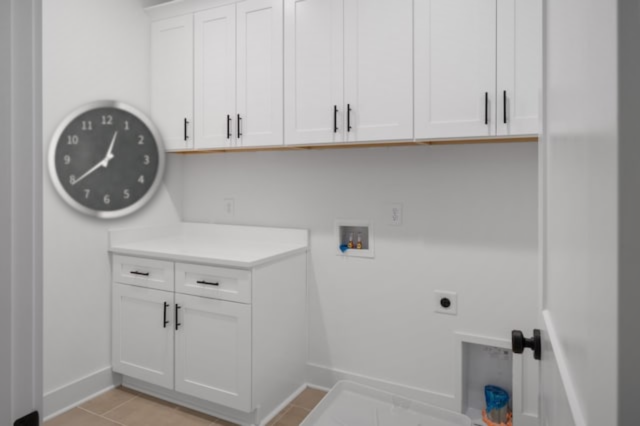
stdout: 12 h 39 min
